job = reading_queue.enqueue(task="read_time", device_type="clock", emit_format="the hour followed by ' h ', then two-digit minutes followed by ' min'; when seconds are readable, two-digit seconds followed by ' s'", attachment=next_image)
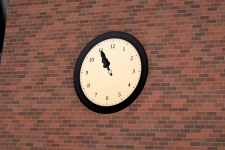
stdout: 10 h 55 min
